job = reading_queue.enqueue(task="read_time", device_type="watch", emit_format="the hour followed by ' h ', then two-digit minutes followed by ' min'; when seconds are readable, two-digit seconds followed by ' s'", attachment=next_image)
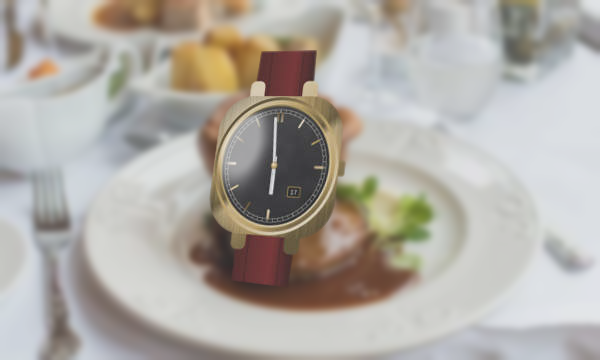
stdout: 5 h 59 min
